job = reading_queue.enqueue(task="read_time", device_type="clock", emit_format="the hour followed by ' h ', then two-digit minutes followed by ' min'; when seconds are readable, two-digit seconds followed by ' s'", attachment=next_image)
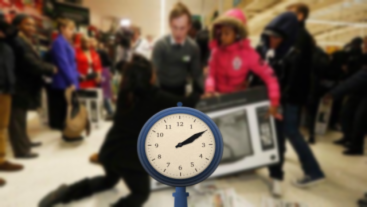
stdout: 2 h 10 min
